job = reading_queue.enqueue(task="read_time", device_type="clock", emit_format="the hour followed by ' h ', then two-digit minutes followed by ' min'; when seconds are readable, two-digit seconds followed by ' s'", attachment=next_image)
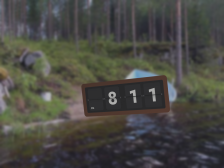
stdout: 8 h 11 min
